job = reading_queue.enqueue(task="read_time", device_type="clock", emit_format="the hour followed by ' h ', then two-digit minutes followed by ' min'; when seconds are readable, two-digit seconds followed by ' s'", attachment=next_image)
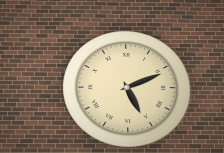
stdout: 5 h 11 min
